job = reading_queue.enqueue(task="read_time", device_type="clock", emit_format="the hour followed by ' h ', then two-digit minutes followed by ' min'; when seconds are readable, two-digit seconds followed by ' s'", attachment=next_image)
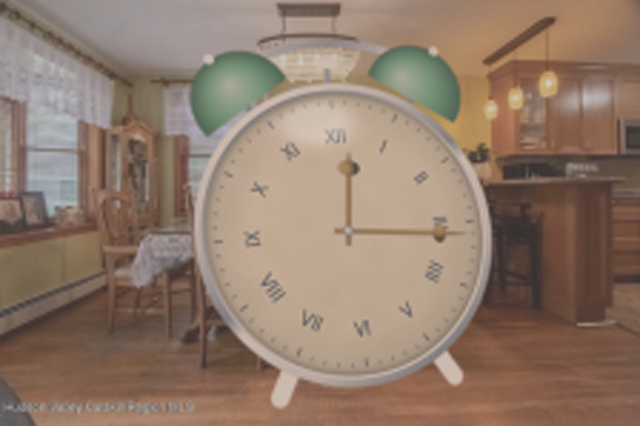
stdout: 12 h 16 min
